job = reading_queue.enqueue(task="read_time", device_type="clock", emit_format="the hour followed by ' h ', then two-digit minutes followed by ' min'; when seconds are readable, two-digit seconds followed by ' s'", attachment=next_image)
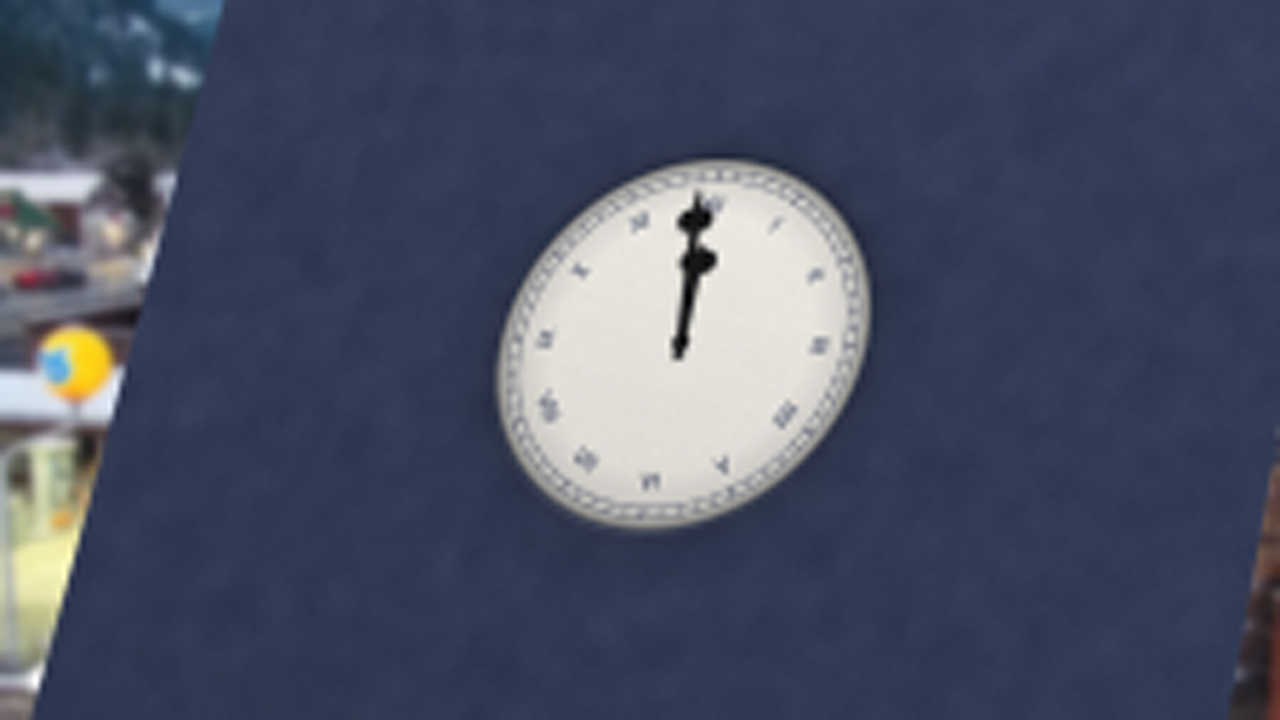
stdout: 11 h 59 min
